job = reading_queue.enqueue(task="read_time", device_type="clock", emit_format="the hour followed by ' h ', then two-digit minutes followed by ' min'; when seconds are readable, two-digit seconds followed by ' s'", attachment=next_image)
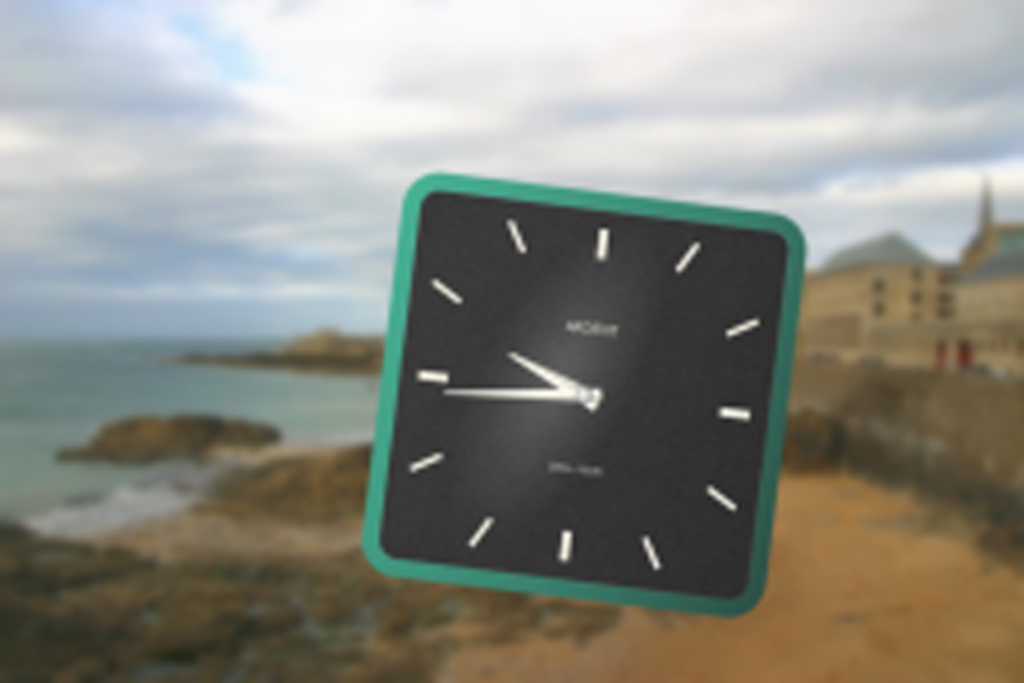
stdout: 9 h 44 min
